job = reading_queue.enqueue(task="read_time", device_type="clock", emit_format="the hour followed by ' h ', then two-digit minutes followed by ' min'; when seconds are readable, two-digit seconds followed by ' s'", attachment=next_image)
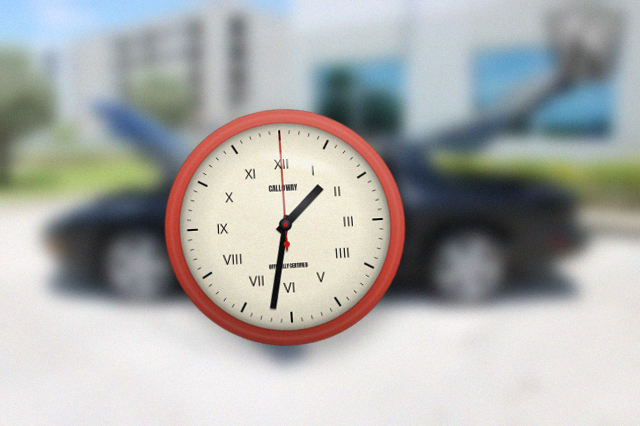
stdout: 1 h 32 min 00 s
